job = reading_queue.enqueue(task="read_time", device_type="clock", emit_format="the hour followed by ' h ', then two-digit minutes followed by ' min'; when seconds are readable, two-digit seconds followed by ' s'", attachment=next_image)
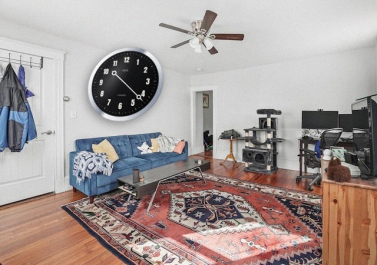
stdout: 10 h 22 min
